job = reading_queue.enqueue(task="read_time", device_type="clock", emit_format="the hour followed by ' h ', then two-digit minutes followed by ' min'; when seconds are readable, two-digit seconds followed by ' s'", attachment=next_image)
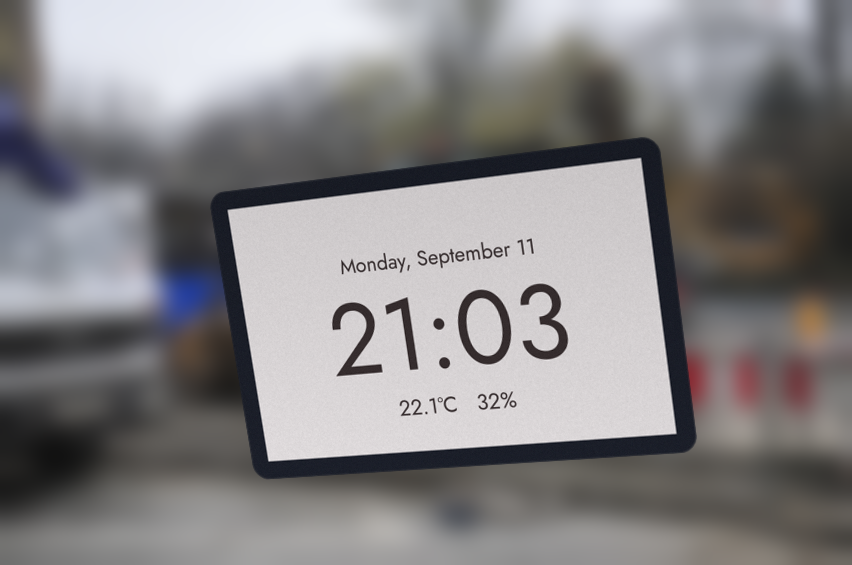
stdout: 21 h 03 min
